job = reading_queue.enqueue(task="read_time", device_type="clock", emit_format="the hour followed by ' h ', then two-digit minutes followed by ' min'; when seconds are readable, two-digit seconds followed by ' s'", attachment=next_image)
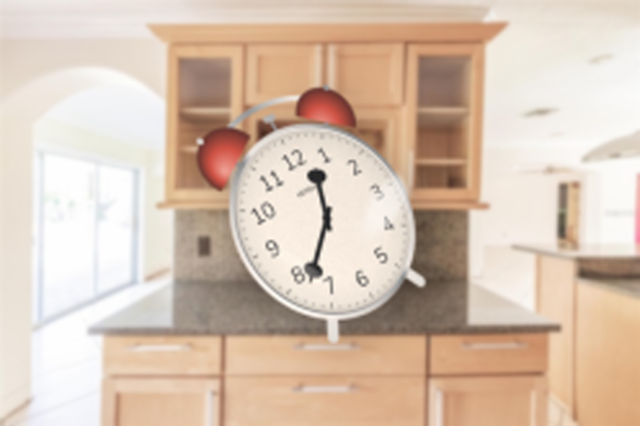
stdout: 12 h 38 min
